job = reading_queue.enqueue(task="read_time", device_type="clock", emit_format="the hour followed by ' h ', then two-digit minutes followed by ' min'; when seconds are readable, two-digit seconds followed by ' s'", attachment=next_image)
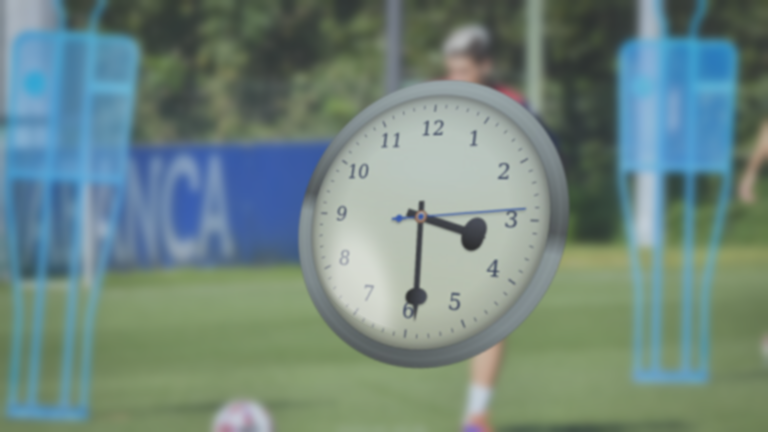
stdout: 3 h 29 min 14 s
